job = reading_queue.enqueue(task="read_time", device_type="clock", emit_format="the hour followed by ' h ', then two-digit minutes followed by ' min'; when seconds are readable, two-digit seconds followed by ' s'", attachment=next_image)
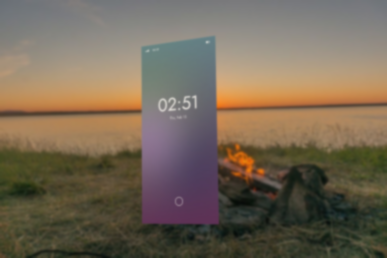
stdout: 2 h 51 min
